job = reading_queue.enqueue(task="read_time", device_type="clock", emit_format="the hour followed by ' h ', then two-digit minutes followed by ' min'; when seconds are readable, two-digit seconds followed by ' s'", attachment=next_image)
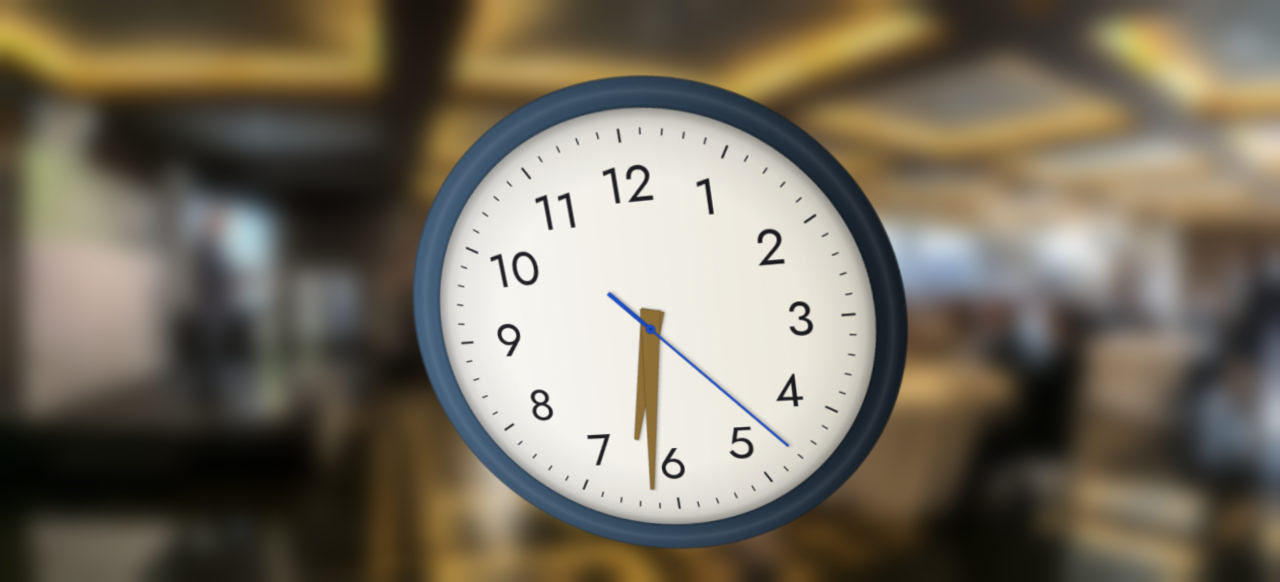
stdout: 6 h 31 min 23 s
